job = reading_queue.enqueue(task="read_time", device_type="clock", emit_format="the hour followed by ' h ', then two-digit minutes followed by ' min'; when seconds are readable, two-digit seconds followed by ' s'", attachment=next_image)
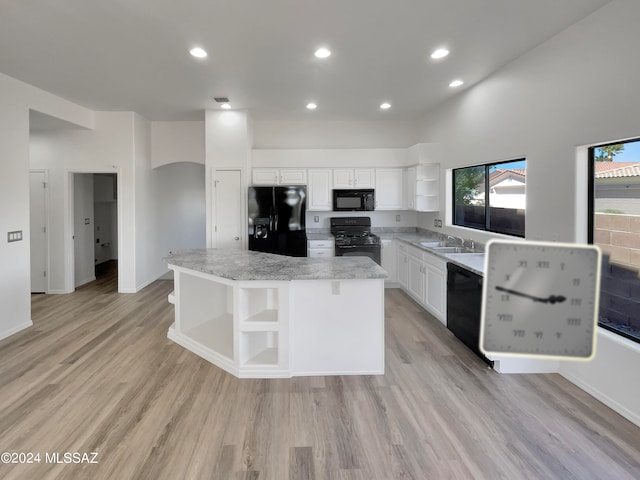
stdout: 2 h 47 min
